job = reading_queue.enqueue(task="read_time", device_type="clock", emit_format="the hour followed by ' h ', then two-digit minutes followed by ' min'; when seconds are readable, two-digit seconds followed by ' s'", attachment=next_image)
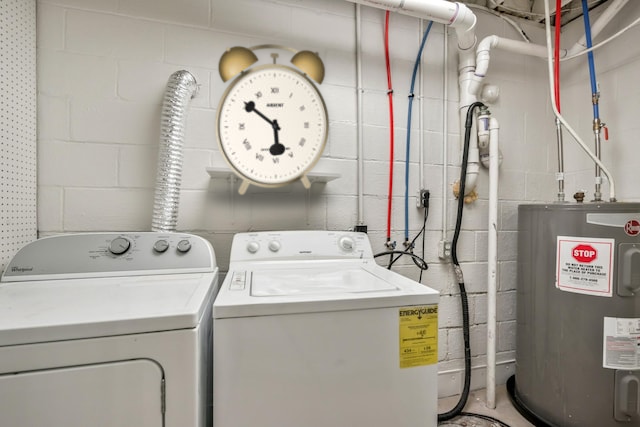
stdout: 5 h 51 min
